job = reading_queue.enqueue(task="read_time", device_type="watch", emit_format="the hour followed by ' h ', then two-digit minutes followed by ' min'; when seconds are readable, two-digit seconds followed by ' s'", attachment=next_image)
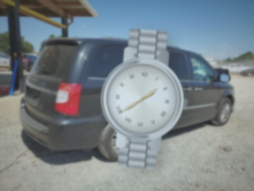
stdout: 1 h 39 min
